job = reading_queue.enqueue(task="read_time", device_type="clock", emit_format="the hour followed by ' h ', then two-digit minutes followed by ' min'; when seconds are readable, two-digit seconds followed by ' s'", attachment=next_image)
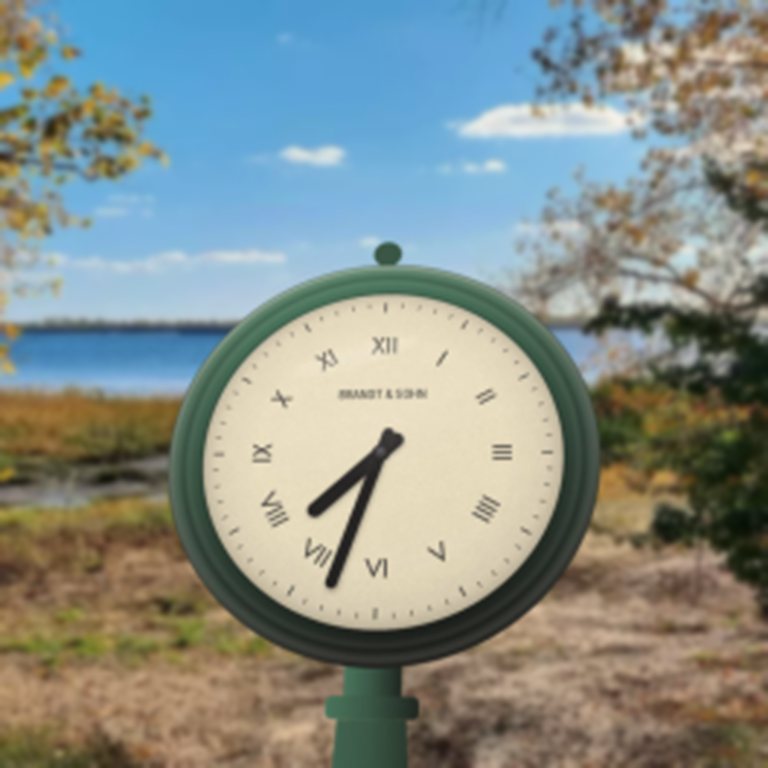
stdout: 7 h 33 min
